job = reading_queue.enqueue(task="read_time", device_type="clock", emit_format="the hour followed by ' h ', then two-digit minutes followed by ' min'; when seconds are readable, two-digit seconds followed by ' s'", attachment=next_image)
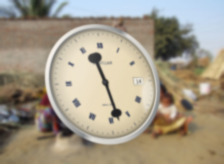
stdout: 11 h 28 min
